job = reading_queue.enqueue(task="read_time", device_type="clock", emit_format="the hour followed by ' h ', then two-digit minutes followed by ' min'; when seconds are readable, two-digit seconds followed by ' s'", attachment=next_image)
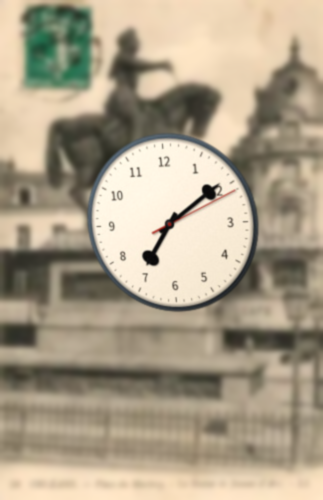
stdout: 7 h 09 min 11 s
